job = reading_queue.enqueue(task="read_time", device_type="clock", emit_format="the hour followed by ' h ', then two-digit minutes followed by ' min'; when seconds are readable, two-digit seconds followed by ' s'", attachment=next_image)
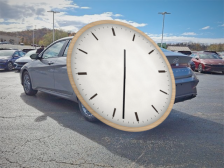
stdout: 12 h 33 min
